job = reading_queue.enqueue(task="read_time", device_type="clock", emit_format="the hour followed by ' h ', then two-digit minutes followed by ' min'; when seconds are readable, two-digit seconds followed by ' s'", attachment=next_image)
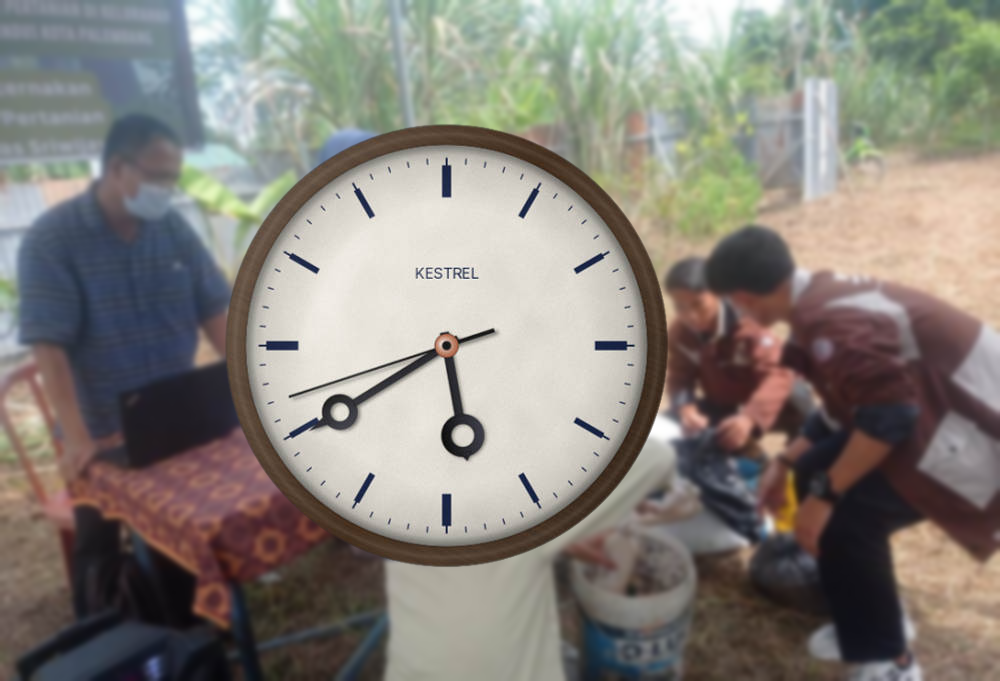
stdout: 5 h 39 min 42 s
